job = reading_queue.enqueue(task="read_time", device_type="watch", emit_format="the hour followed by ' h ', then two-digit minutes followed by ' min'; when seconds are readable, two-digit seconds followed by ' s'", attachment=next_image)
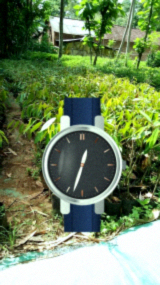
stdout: 12 h 33 min
